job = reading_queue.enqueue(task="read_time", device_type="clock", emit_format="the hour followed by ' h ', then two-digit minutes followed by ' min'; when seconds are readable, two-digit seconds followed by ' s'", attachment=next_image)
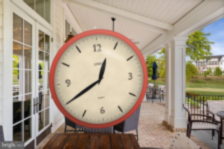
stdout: 12 h 40 min
